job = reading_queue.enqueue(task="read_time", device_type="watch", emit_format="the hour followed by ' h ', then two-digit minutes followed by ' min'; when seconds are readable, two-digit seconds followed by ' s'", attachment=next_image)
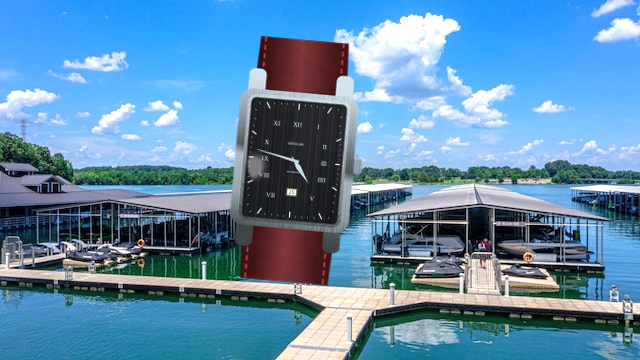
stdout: 4 h 47 min
